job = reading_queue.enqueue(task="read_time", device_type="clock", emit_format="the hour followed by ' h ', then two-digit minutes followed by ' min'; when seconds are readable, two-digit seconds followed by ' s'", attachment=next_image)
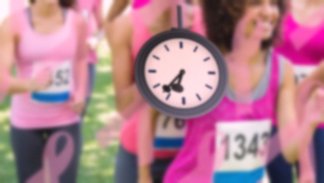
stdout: 6 h 37 min
